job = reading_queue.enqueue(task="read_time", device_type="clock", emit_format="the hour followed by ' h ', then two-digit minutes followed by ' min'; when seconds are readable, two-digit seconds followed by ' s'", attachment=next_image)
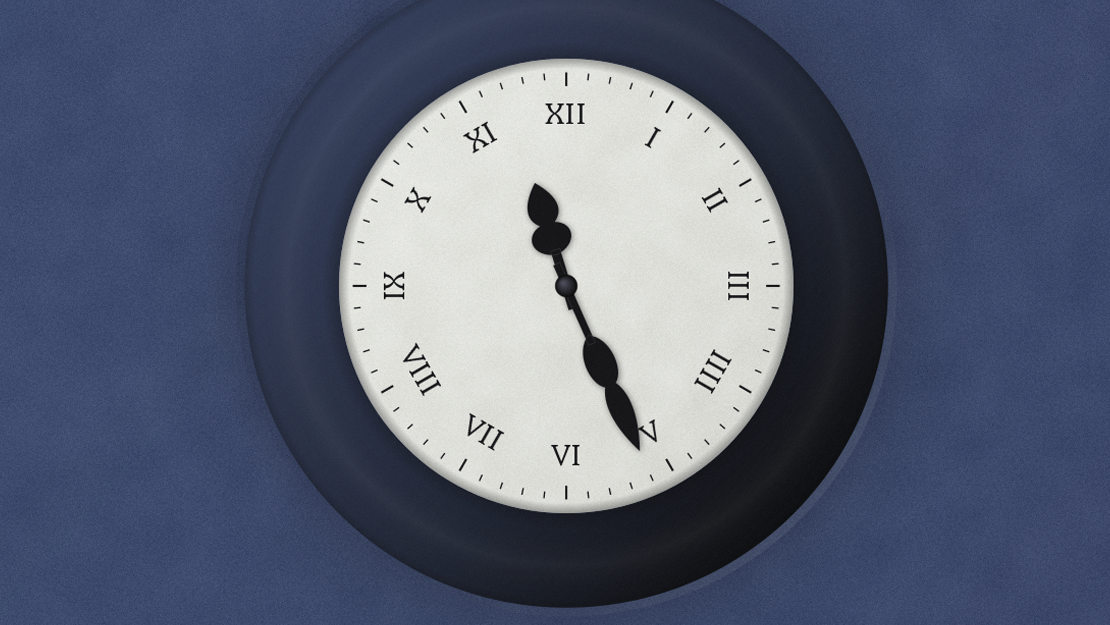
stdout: 11 h 26 min
